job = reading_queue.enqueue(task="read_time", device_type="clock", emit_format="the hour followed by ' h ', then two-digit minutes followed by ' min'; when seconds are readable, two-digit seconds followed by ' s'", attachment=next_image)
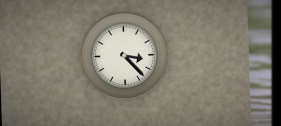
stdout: 3 h 23 min
